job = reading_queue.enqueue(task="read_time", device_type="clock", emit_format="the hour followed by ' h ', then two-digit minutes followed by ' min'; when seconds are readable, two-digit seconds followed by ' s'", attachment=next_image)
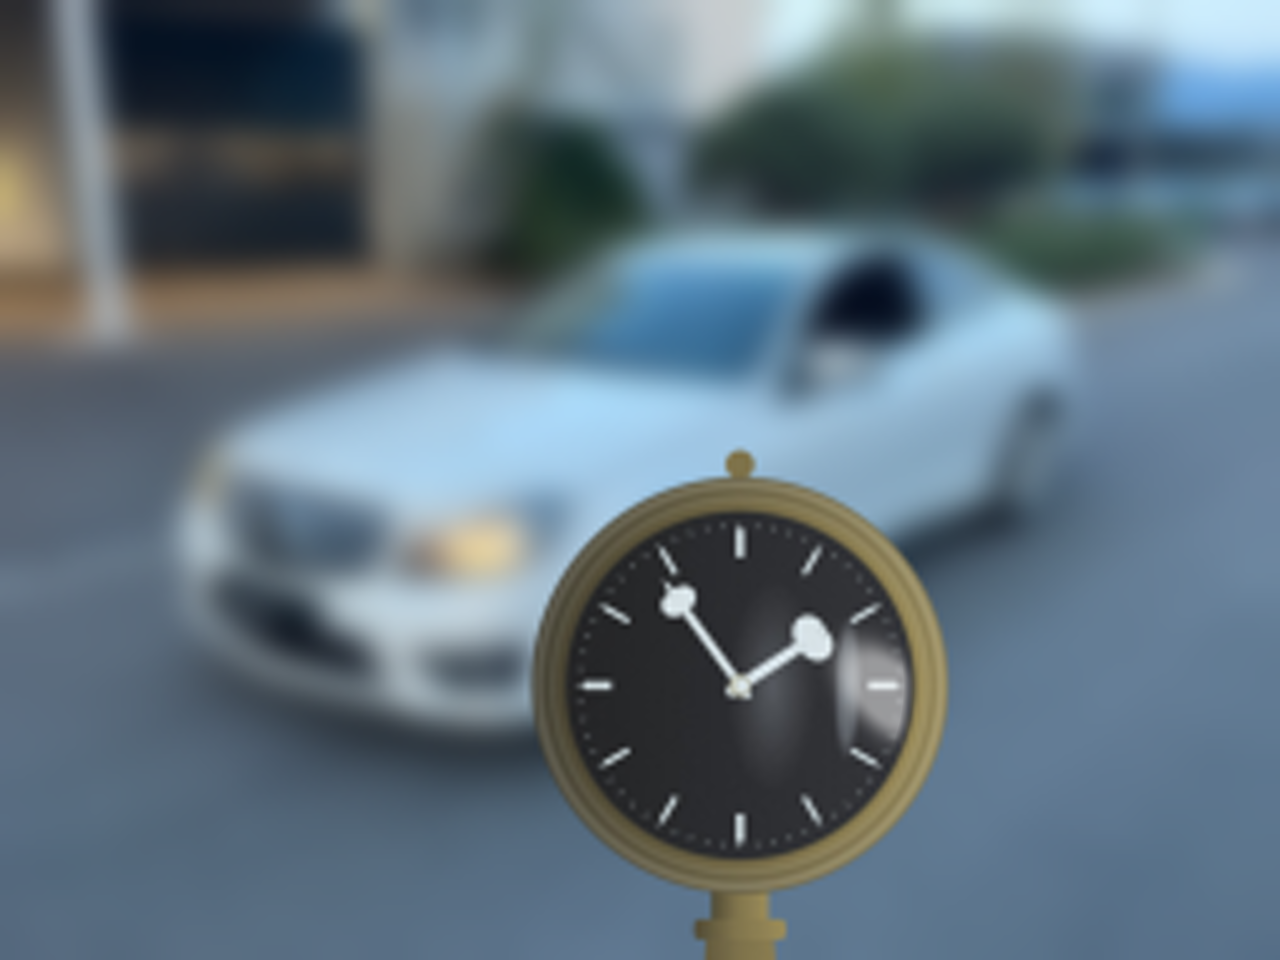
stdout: 1 h 54 min
